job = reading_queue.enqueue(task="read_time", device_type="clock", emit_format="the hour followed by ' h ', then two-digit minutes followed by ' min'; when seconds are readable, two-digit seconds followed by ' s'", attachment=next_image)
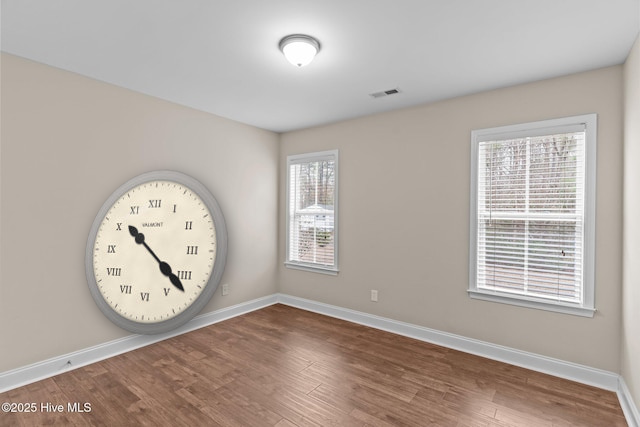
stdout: 10 h 22 min
